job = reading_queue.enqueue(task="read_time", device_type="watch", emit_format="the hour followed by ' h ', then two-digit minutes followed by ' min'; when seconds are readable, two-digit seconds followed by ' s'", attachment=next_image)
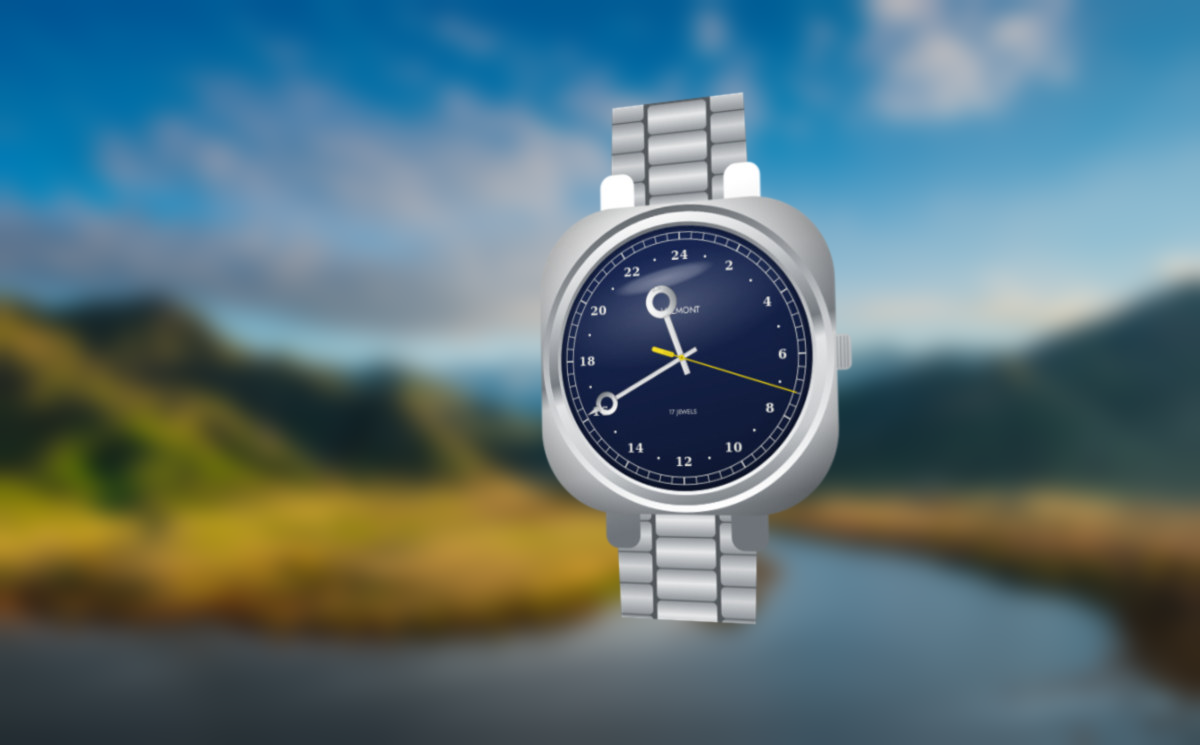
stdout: 22 h 40 min 18 s
